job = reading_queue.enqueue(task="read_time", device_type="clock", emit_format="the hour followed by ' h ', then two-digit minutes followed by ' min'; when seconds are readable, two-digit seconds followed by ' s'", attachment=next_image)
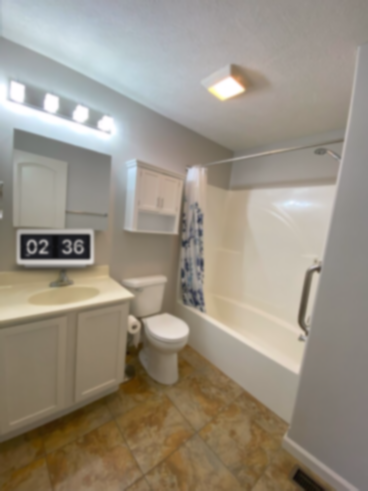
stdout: 2 h 36 min
